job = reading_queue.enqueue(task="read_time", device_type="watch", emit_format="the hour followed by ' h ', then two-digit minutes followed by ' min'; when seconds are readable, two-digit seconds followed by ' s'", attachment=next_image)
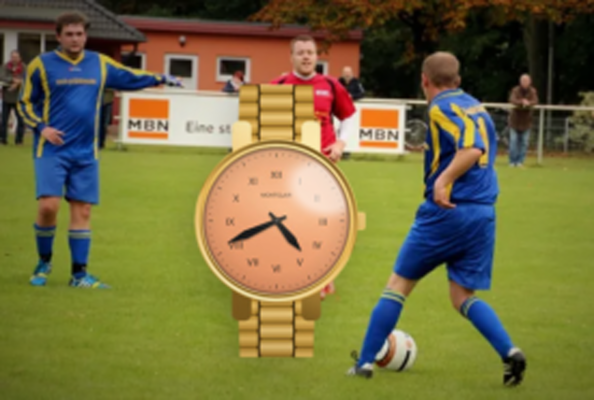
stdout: 4 h 41 min
